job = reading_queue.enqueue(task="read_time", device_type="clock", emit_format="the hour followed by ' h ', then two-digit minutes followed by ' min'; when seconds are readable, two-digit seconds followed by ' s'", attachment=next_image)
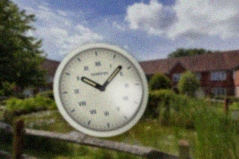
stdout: 10 h 08 min
